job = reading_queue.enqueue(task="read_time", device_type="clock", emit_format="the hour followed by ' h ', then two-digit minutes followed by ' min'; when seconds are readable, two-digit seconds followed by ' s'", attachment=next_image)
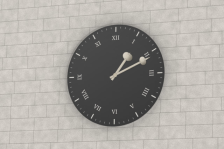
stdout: 1 h 11 min
